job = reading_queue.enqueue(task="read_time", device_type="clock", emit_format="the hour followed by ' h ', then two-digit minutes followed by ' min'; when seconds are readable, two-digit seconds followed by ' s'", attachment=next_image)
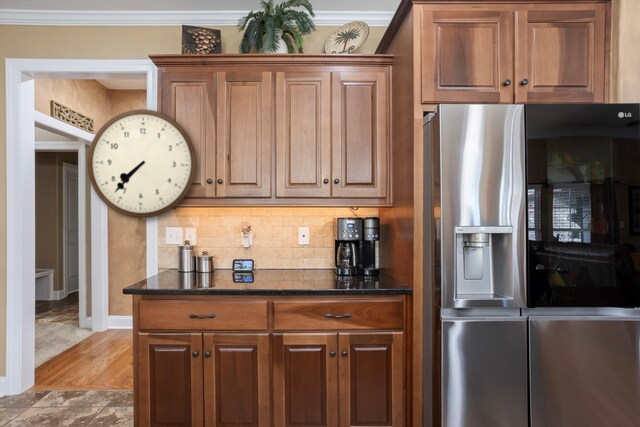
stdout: 7 h 37 min
